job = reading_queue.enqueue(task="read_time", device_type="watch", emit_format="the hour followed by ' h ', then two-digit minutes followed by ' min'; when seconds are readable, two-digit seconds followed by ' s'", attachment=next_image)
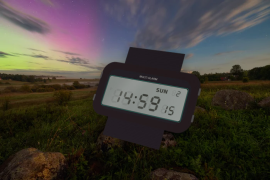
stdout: 14 h 59 min 15 s
